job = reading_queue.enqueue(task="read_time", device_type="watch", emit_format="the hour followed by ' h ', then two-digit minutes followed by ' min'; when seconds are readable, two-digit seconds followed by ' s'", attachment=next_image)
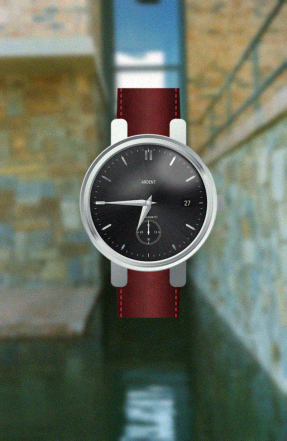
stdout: 6 h 45 min
